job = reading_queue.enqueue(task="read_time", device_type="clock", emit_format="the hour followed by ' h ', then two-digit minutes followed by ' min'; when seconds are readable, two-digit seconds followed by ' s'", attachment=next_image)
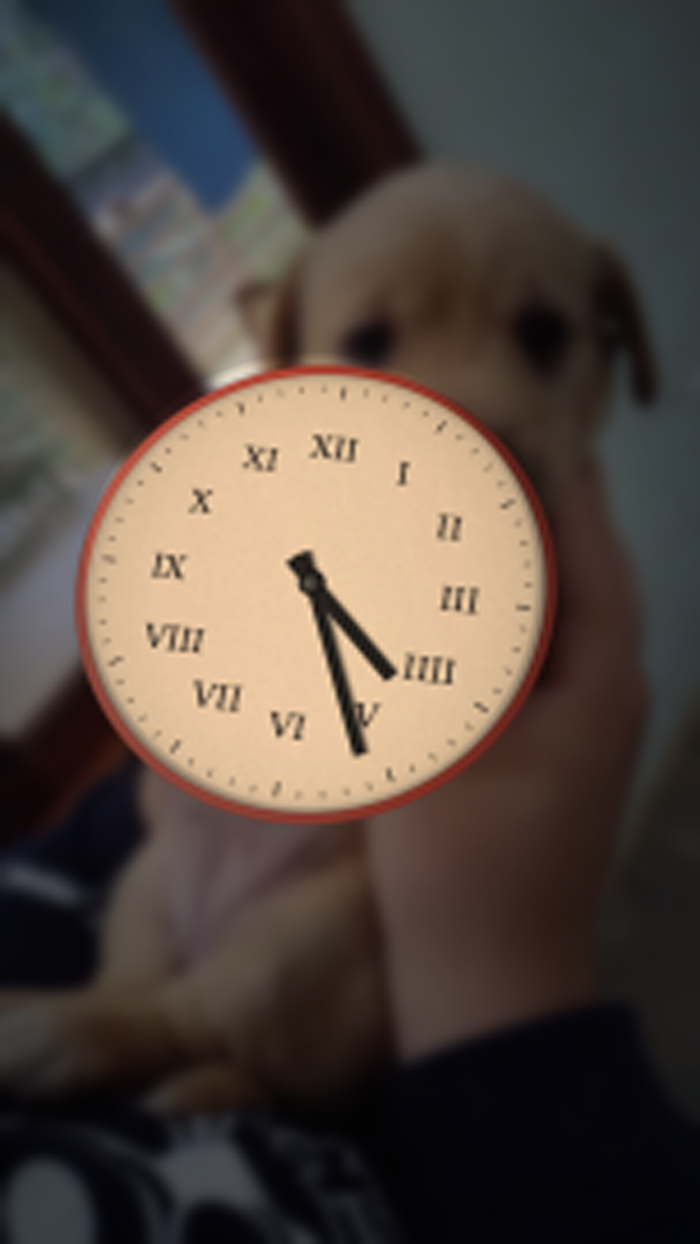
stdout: 4 h 26 min
